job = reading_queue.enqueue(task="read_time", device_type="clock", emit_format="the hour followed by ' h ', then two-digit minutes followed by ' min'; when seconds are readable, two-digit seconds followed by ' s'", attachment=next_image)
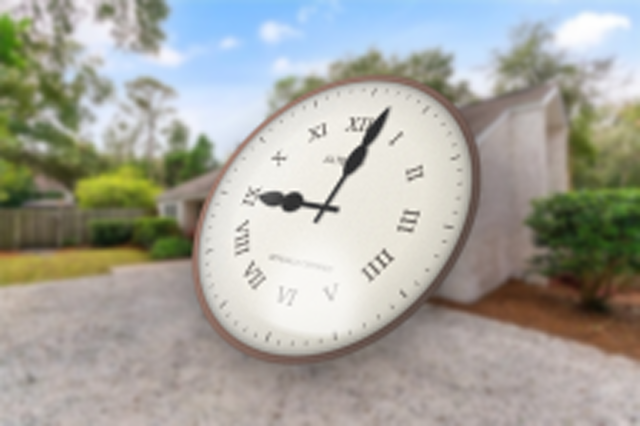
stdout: 9 h 02 min
